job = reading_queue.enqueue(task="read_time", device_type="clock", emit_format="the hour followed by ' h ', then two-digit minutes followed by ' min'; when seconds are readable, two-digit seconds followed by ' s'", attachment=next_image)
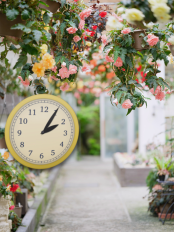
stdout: 2 h 05 min
